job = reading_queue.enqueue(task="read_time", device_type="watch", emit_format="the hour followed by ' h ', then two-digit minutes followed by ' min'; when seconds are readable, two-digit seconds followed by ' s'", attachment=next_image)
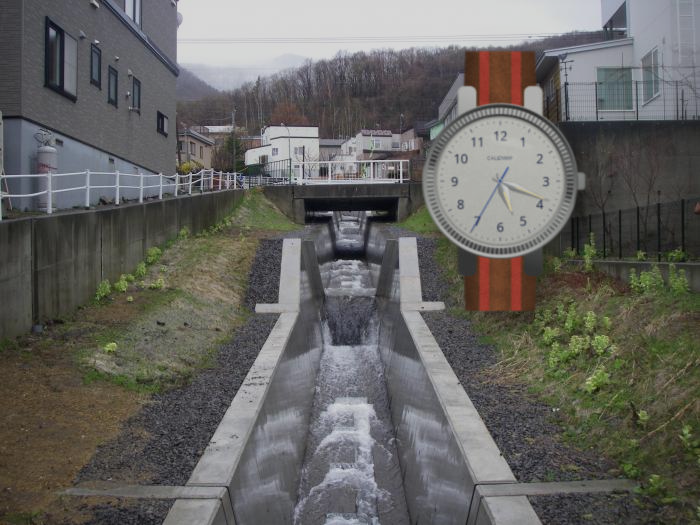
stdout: 5 h 18 min 35 s
